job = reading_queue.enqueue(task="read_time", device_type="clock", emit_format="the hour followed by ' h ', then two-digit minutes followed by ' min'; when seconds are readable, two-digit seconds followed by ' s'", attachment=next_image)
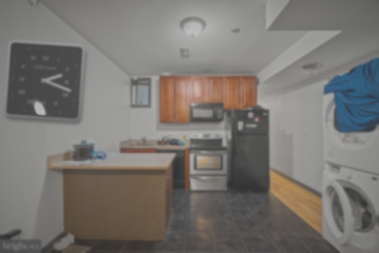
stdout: 2 h 18 min
